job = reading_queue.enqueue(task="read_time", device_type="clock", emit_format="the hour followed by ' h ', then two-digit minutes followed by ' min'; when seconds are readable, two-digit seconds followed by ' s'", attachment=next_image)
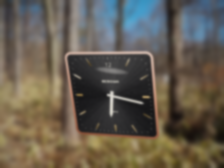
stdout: 6 h 17 min
